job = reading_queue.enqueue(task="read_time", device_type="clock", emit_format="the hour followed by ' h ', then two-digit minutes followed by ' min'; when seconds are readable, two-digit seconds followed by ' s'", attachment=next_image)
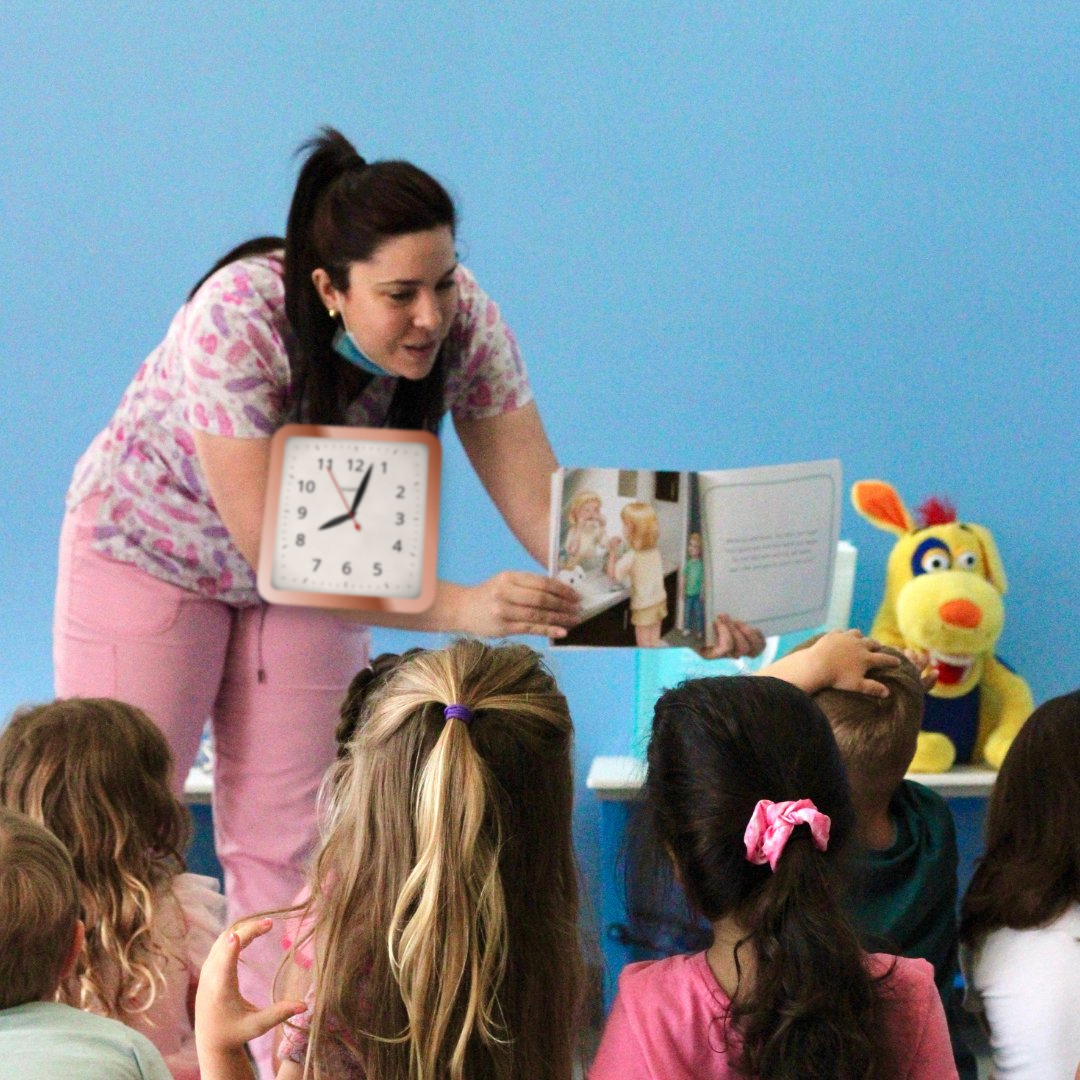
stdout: 8 h 02 min 55 s
